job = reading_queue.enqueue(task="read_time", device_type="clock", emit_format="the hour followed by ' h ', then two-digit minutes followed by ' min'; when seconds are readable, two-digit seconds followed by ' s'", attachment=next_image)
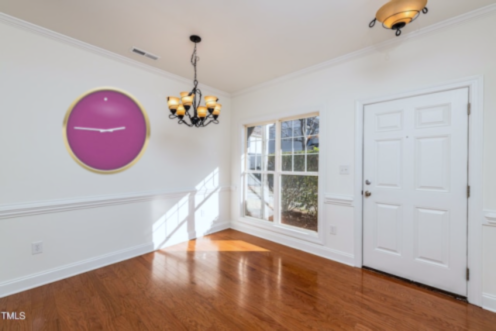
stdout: 2 h 46 min
